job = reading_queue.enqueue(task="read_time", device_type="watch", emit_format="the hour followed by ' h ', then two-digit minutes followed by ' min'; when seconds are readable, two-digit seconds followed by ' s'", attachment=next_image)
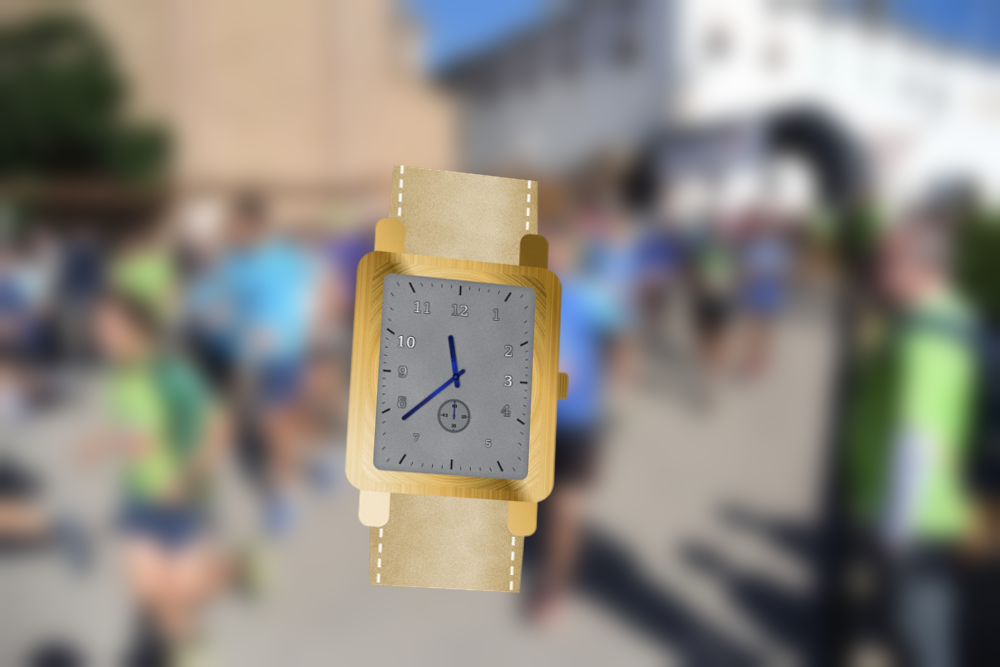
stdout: 11 h 38 min
